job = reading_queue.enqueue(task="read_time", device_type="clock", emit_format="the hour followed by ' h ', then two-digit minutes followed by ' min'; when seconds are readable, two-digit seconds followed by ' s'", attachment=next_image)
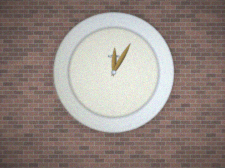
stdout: 12 h 05 min
